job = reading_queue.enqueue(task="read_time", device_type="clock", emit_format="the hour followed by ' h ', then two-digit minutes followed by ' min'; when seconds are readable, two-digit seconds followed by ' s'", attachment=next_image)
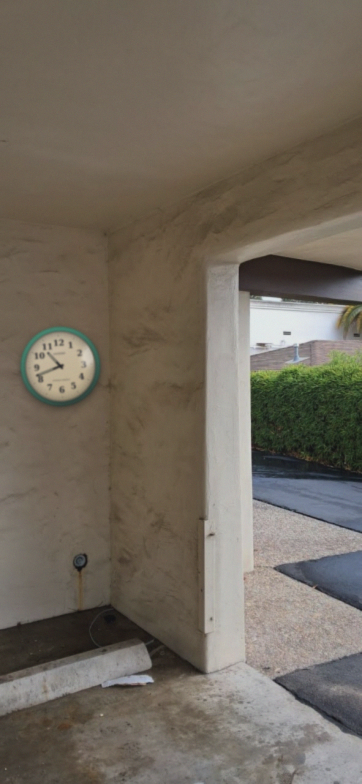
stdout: 10 h 42 min
